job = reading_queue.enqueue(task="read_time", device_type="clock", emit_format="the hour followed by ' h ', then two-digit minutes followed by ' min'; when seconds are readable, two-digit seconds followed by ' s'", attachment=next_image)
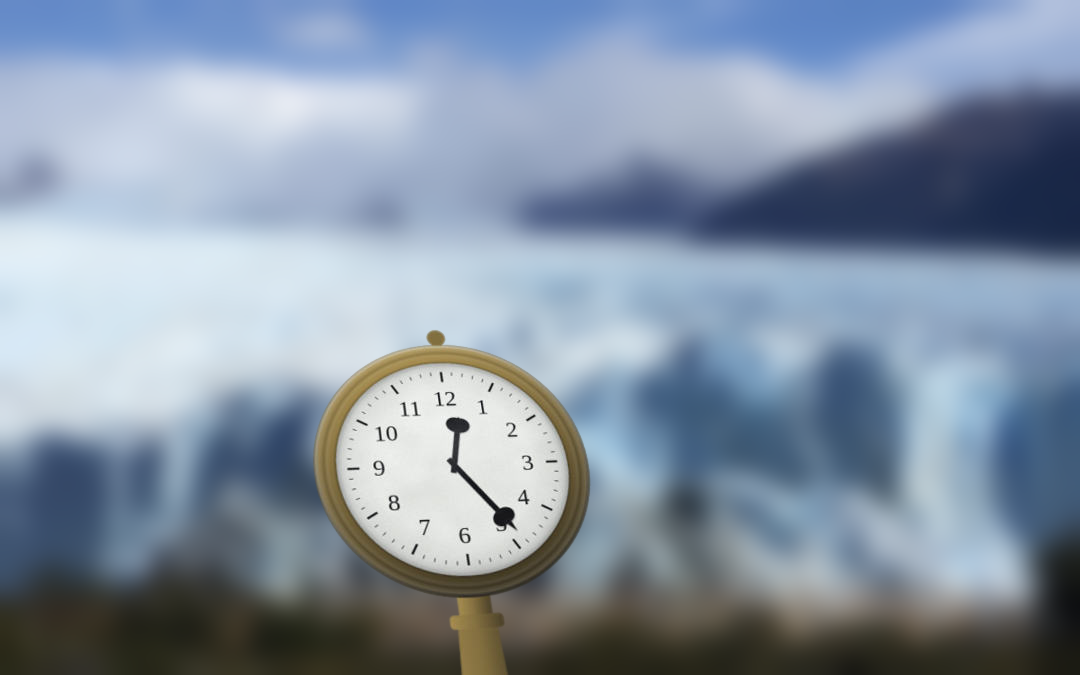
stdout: 12 h 24 min
